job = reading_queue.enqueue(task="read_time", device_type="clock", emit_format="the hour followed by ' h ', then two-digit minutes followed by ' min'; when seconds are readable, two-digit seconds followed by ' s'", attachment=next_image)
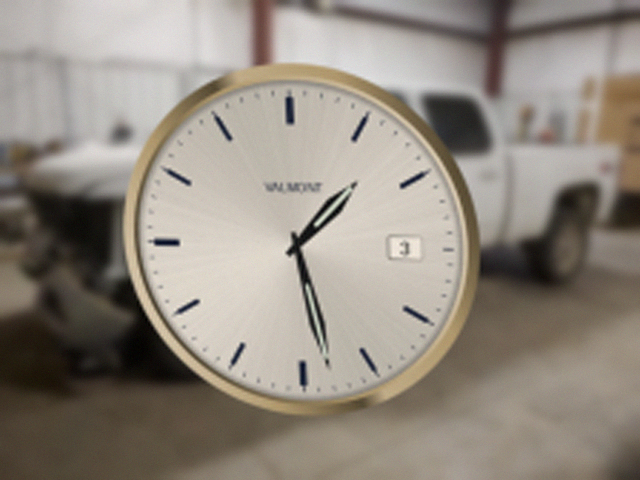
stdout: 1 h 28 min
